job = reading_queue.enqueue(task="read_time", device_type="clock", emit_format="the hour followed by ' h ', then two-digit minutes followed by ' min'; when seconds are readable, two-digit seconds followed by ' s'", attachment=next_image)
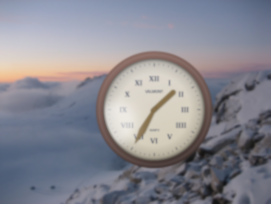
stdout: 1 h 35 min
